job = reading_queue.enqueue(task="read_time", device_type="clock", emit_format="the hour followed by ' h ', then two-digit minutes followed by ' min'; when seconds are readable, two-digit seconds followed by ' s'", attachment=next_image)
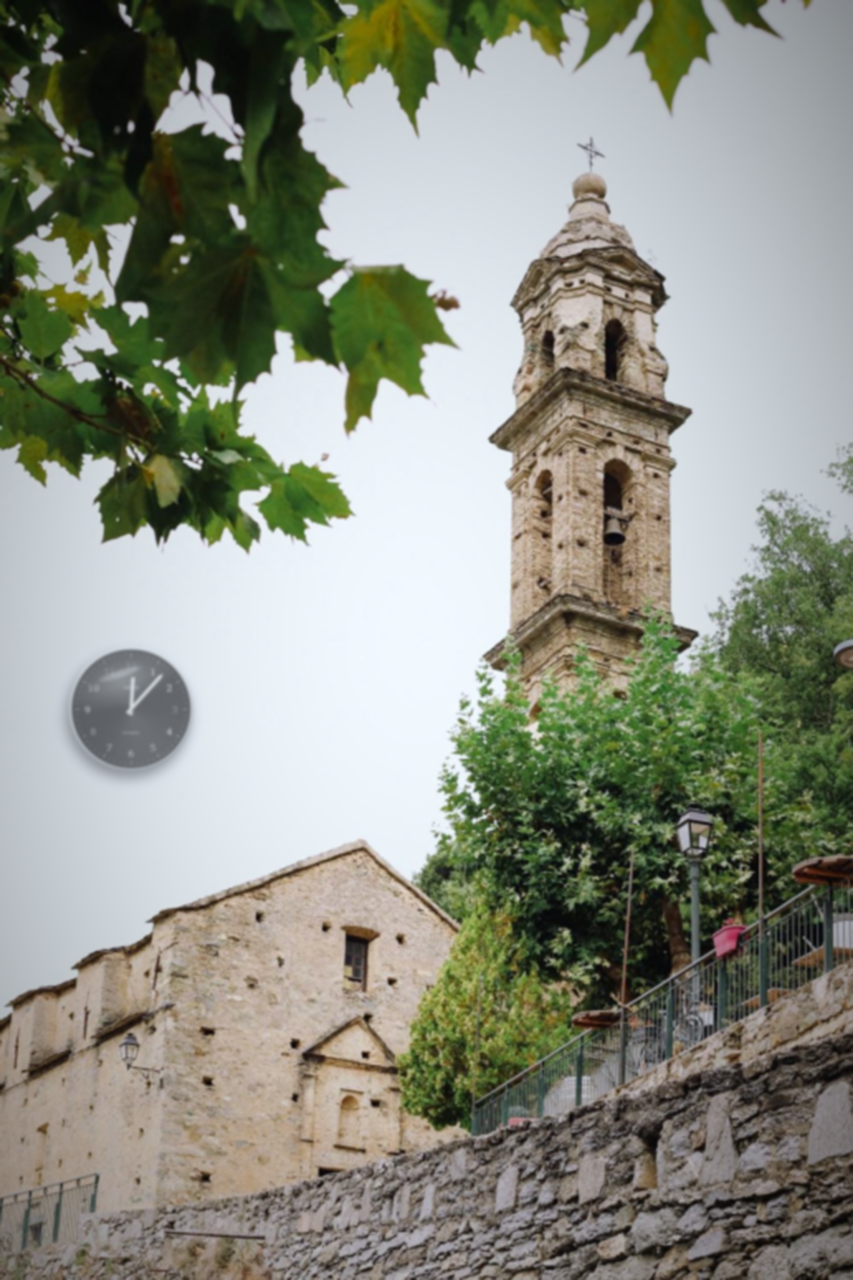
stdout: 12 h 07 min
